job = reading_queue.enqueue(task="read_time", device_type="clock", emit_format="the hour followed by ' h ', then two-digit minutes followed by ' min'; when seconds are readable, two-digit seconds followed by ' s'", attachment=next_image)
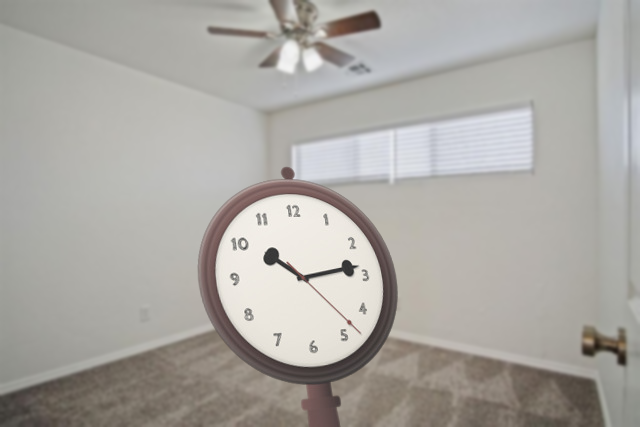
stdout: 10 h 13 min 23 s
